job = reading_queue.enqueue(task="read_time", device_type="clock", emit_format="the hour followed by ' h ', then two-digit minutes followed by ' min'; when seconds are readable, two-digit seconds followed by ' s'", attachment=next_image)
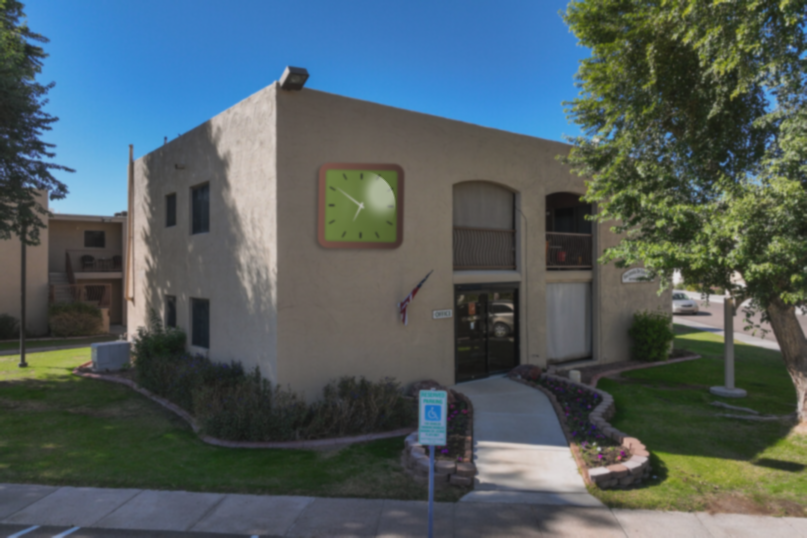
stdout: 6 h 51 min
